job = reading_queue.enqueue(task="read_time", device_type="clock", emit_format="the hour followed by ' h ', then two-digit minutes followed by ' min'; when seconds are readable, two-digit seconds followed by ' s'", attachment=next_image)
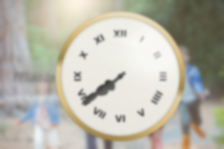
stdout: 7 h 39 min
